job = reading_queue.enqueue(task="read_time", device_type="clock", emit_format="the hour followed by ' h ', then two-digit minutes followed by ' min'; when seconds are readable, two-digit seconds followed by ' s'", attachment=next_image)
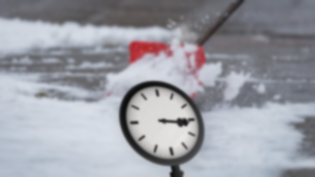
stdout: 3 h 16 min
